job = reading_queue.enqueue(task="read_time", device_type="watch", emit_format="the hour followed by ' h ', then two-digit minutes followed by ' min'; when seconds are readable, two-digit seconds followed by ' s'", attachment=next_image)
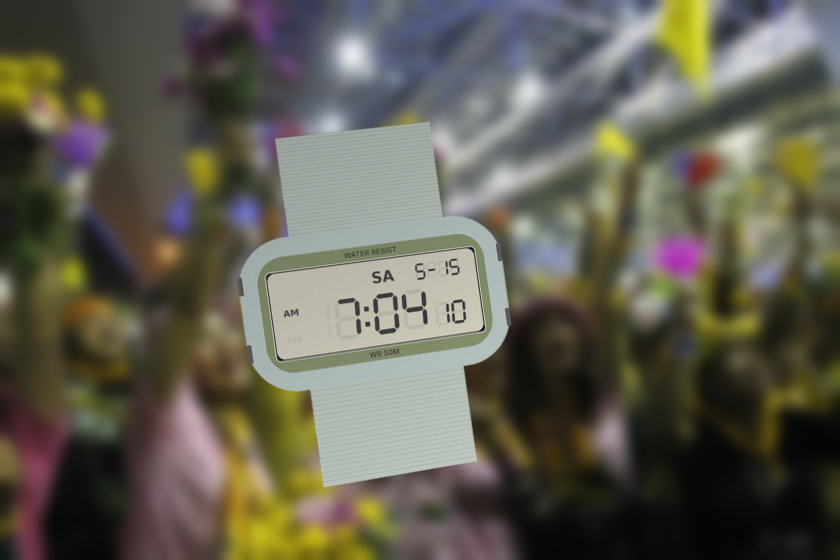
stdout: 7 h 04 min 10 s
